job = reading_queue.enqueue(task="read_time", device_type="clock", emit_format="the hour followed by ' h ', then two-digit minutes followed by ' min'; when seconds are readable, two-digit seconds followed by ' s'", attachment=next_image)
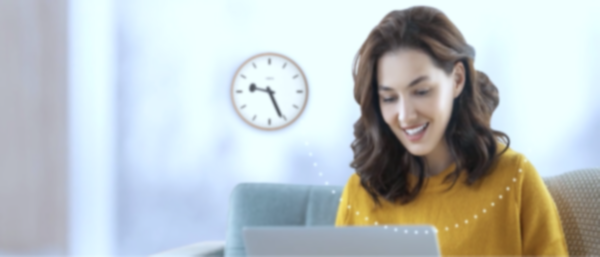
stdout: 9 h 26 min
